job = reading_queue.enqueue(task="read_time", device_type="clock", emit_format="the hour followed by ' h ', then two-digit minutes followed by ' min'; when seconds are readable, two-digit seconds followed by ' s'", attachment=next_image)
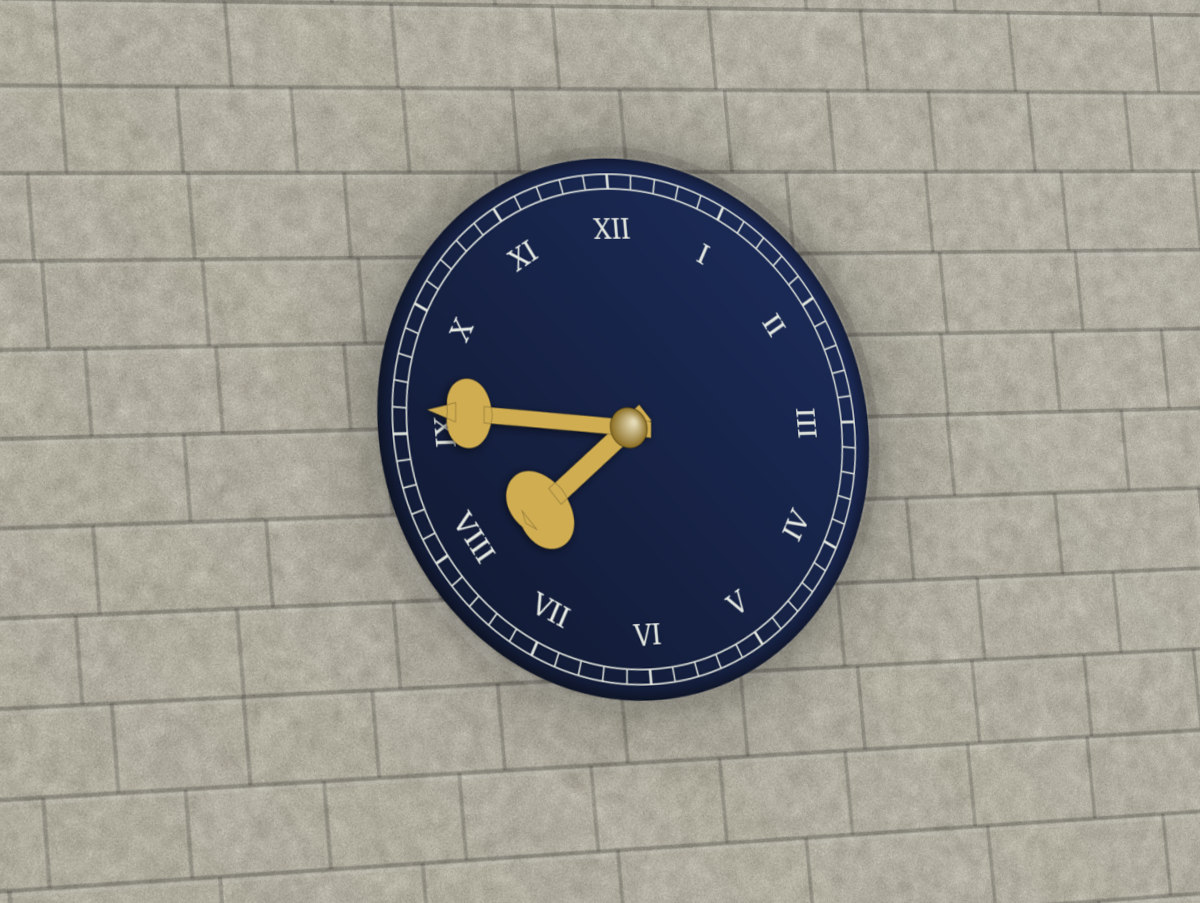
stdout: 7 h 46 min
